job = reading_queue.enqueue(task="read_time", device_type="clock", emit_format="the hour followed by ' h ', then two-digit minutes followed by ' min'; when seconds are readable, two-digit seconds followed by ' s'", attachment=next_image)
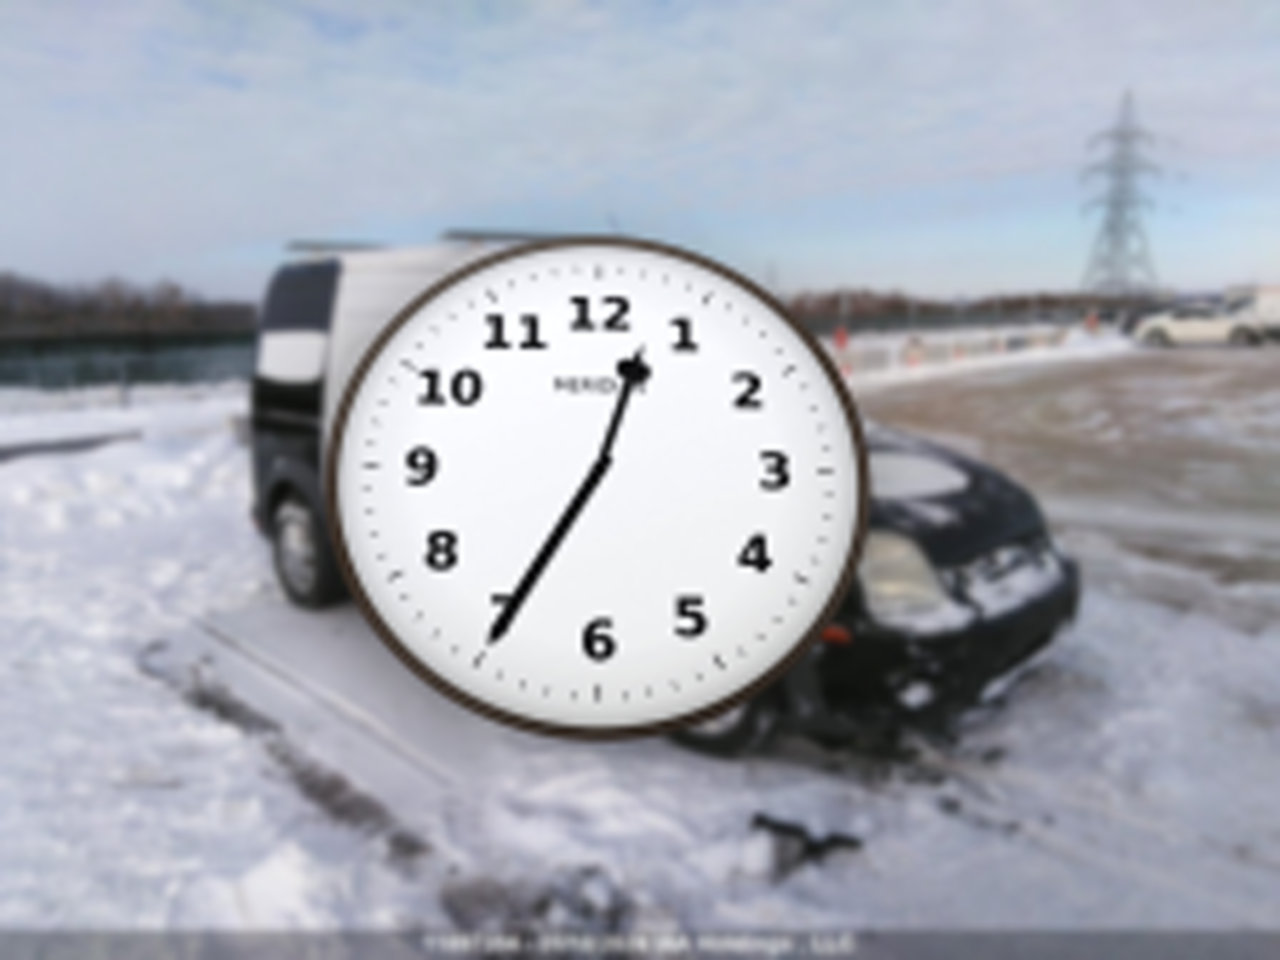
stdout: 12 h 35 min
